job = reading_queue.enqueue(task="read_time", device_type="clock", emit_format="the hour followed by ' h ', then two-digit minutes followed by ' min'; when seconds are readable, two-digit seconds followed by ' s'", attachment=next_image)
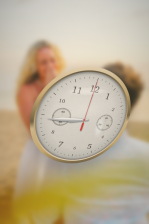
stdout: 8 h 44 min
